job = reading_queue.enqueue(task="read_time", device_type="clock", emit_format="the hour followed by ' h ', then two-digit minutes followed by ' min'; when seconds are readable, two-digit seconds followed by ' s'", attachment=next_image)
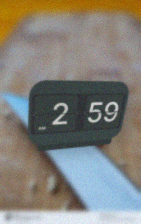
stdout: 2 h 59 min
